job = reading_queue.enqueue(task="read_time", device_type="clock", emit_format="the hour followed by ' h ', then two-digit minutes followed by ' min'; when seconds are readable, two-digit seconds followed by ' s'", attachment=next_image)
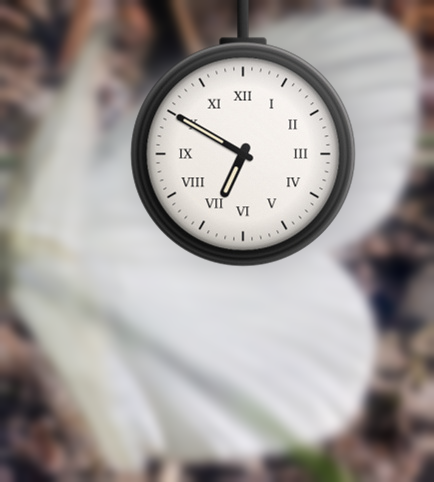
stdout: 6 h 50 min
